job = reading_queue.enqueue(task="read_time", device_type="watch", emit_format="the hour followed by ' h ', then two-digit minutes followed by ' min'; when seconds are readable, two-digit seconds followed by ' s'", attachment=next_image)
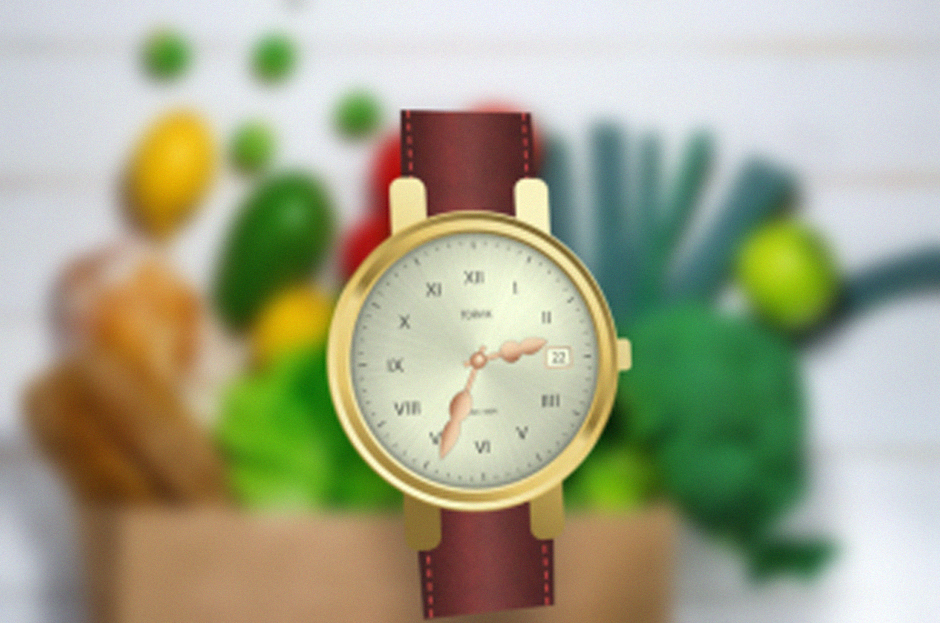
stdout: 2 h 34 min
